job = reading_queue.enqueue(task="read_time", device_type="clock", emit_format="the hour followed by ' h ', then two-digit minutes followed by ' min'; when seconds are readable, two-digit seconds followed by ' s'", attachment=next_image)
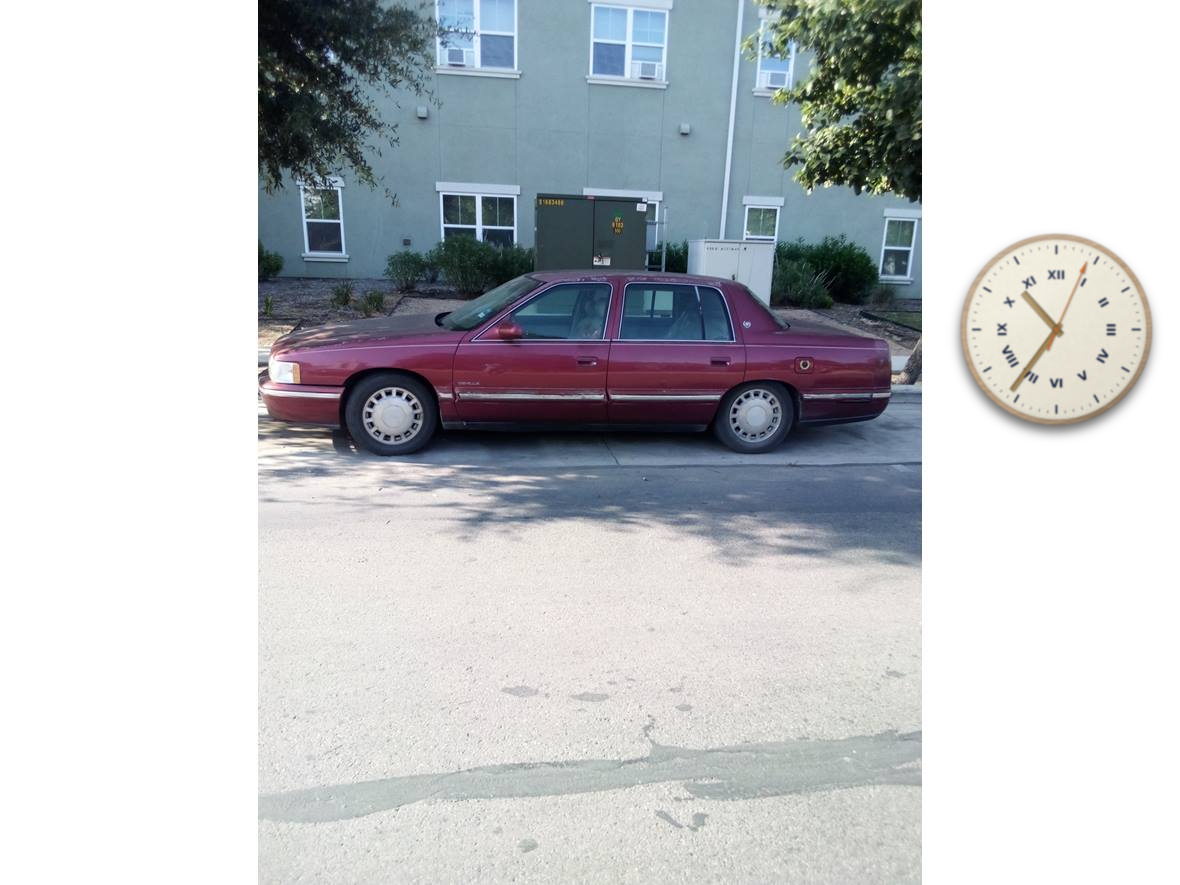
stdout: 10 h 36 min 04 s
